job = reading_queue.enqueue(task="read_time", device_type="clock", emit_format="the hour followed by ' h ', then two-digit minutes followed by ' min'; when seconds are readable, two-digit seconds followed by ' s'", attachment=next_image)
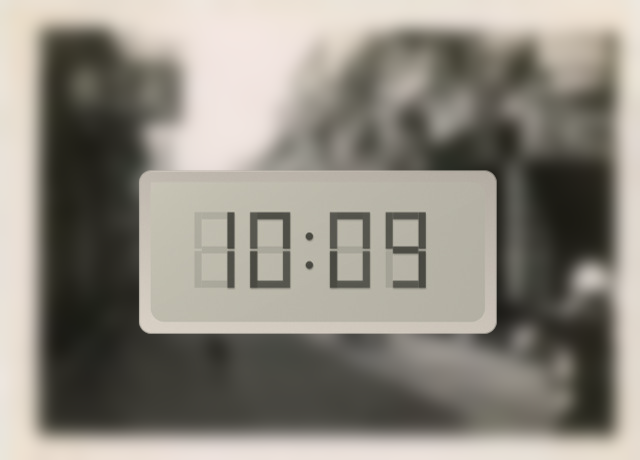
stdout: 10 h 09 min
